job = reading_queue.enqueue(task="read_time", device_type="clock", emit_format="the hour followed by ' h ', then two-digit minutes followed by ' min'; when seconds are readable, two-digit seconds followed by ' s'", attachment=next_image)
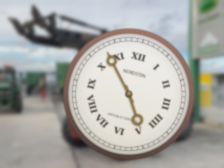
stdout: 4 h 53 min
